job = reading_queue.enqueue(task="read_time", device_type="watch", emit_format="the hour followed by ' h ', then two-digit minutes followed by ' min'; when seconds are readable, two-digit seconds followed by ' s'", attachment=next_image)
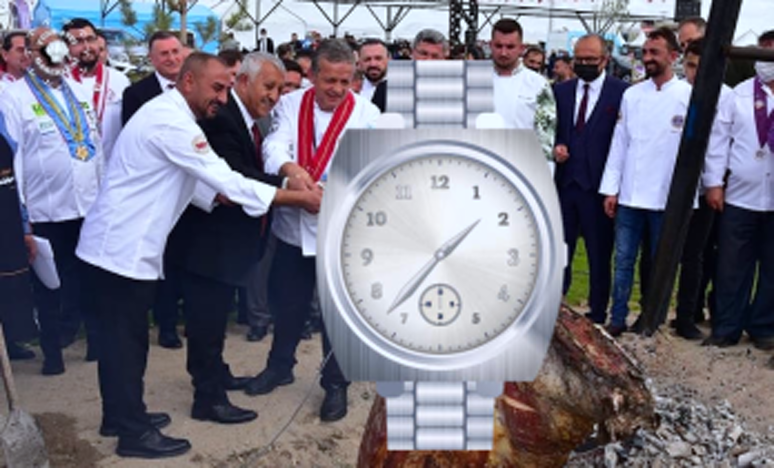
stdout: 1 h 37 min
